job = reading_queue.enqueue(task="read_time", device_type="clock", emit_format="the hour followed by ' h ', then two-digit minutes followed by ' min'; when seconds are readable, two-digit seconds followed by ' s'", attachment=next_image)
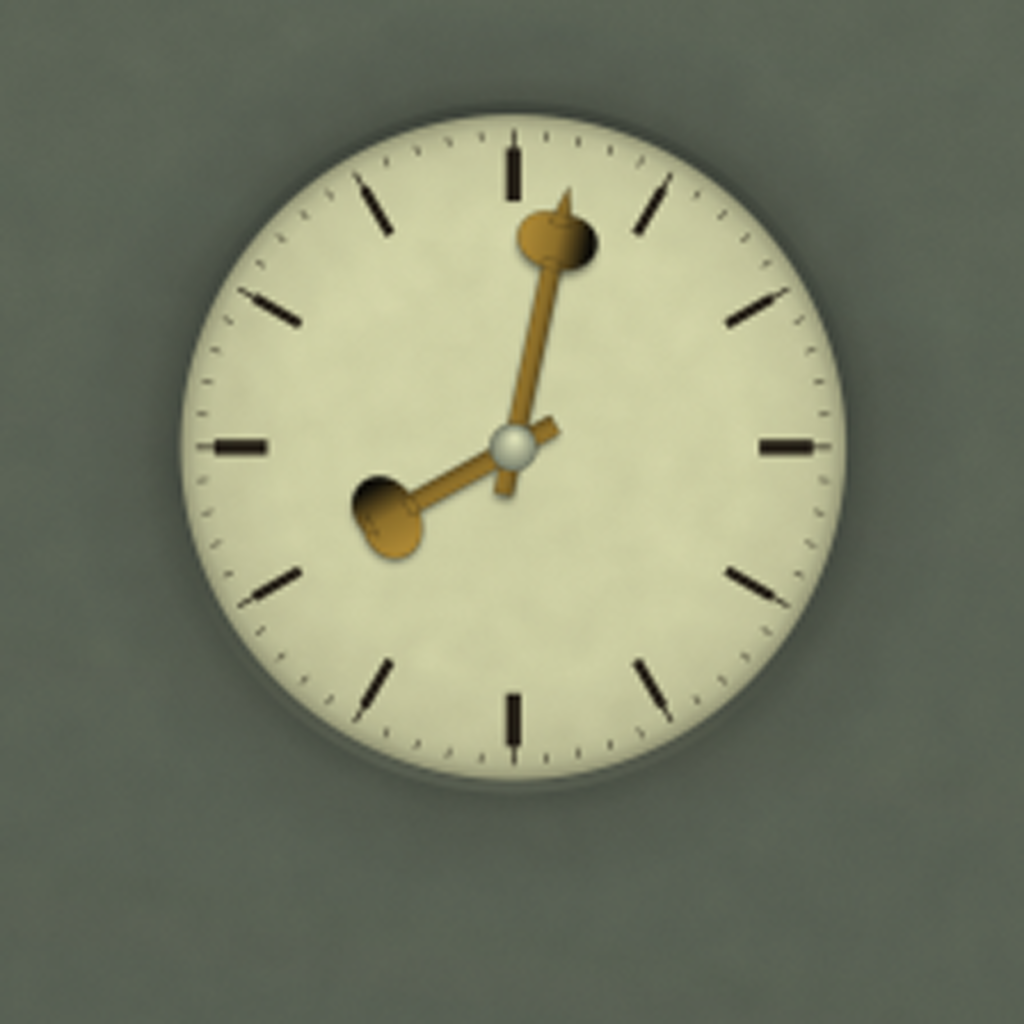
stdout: 8 h 02 min
